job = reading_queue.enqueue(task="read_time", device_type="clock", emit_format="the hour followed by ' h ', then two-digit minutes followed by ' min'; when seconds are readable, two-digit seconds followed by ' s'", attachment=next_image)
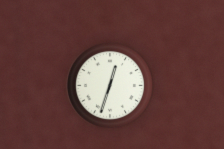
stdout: 12 h 33 min
